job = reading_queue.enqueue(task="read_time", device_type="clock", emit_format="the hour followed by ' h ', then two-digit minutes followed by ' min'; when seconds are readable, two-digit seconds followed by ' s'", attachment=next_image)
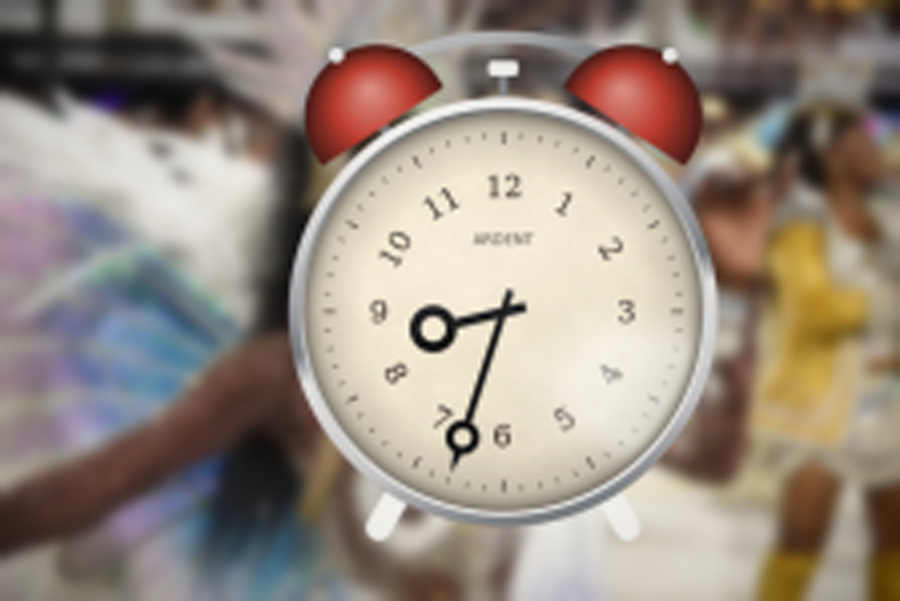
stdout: 8 h 33 min
